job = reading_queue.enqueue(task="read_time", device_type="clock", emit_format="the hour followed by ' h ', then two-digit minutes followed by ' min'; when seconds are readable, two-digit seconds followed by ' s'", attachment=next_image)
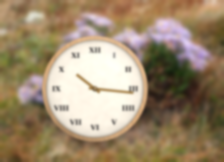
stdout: 10 h 16 min
